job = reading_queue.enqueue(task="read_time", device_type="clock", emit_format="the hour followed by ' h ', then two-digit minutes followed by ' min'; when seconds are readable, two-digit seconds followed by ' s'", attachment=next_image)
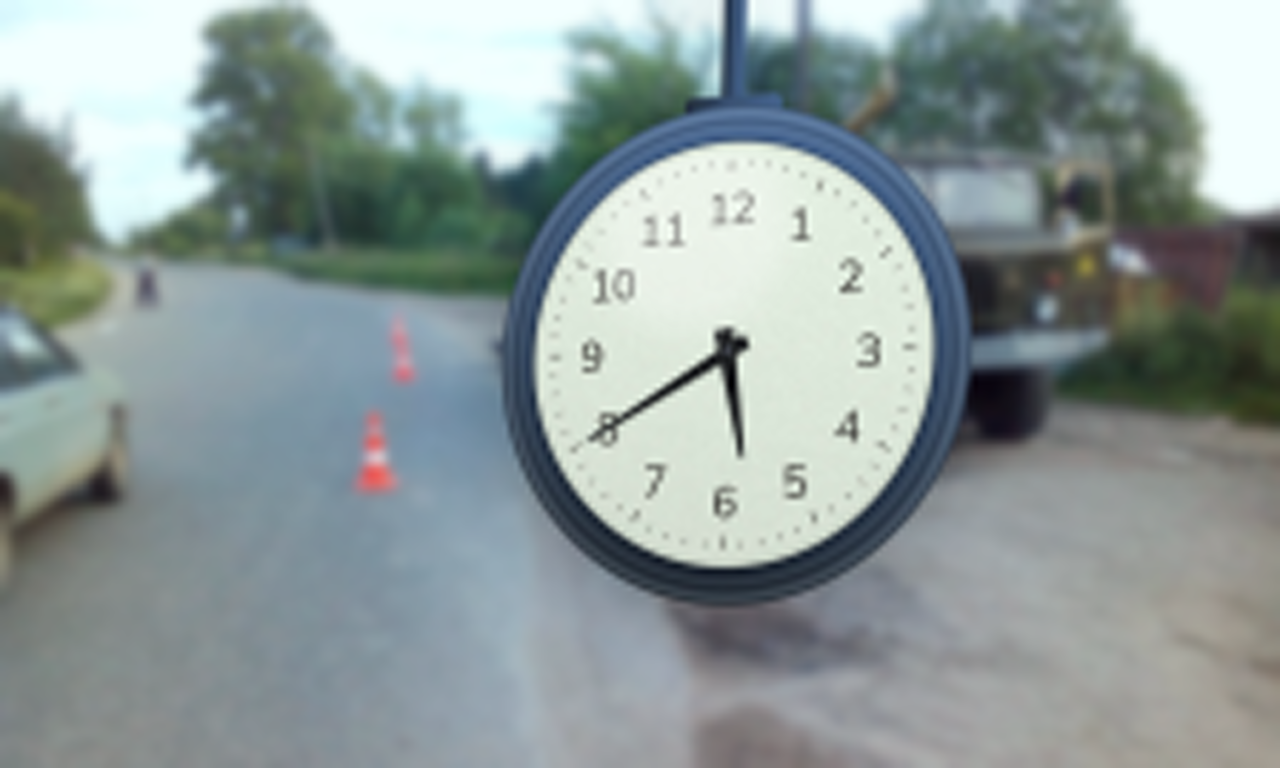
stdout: 5 h 40 min
